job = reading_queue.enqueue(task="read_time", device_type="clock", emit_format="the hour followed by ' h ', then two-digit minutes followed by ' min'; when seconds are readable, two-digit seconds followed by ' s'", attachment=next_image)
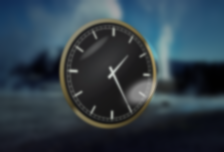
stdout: 1 h 25 min
